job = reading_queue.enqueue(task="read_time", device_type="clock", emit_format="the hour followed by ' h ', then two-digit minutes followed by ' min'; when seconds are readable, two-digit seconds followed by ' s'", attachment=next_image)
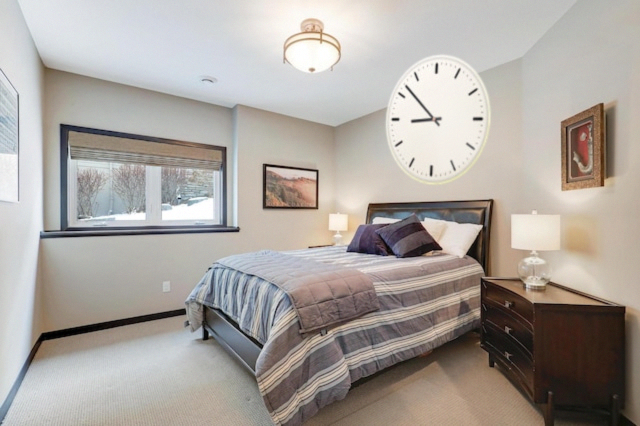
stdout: 8 h 52 min
